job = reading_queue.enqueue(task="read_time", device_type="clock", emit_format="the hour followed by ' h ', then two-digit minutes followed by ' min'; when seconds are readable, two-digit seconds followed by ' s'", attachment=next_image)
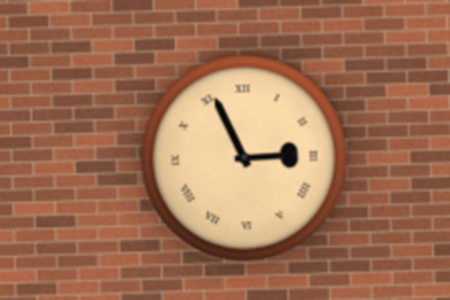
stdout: 2 h 56 min
